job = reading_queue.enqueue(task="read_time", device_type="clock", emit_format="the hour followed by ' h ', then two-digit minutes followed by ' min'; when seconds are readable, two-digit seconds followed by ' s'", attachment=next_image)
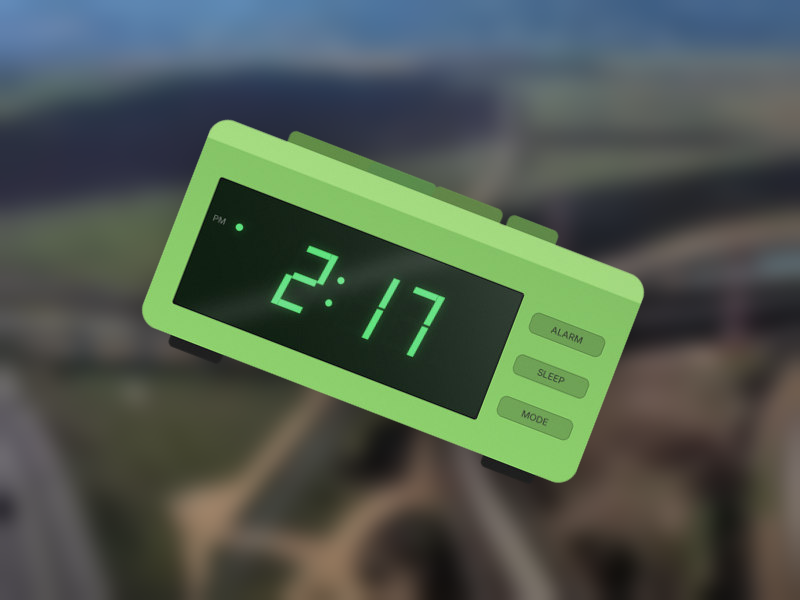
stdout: 2 h 17 min
